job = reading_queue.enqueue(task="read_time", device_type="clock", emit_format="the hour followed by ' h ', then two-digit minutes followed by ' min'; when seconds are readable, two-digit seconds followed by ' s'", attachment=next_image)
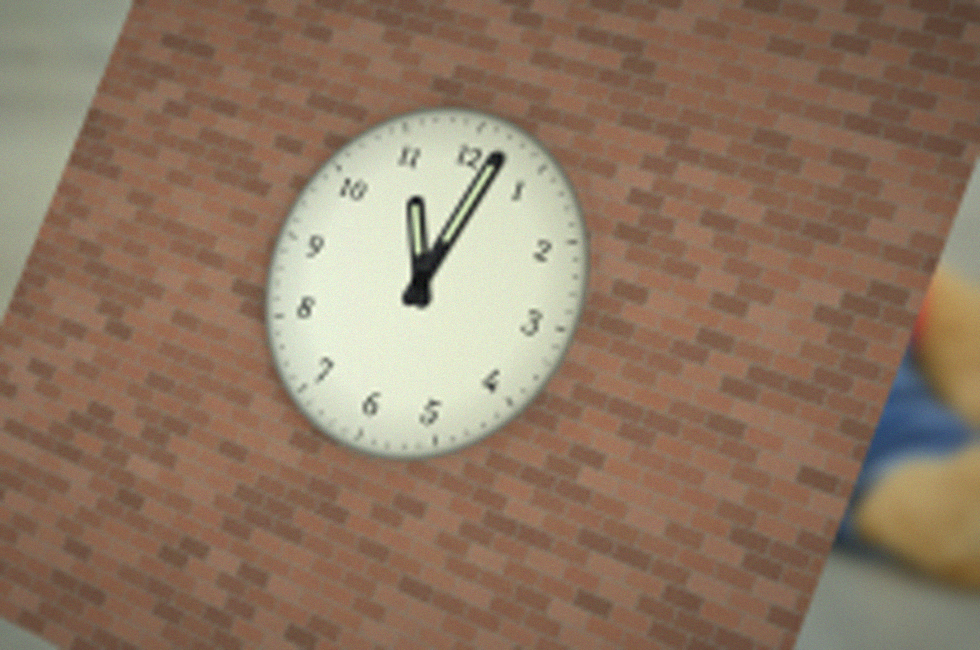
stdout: 11 h 02 min
